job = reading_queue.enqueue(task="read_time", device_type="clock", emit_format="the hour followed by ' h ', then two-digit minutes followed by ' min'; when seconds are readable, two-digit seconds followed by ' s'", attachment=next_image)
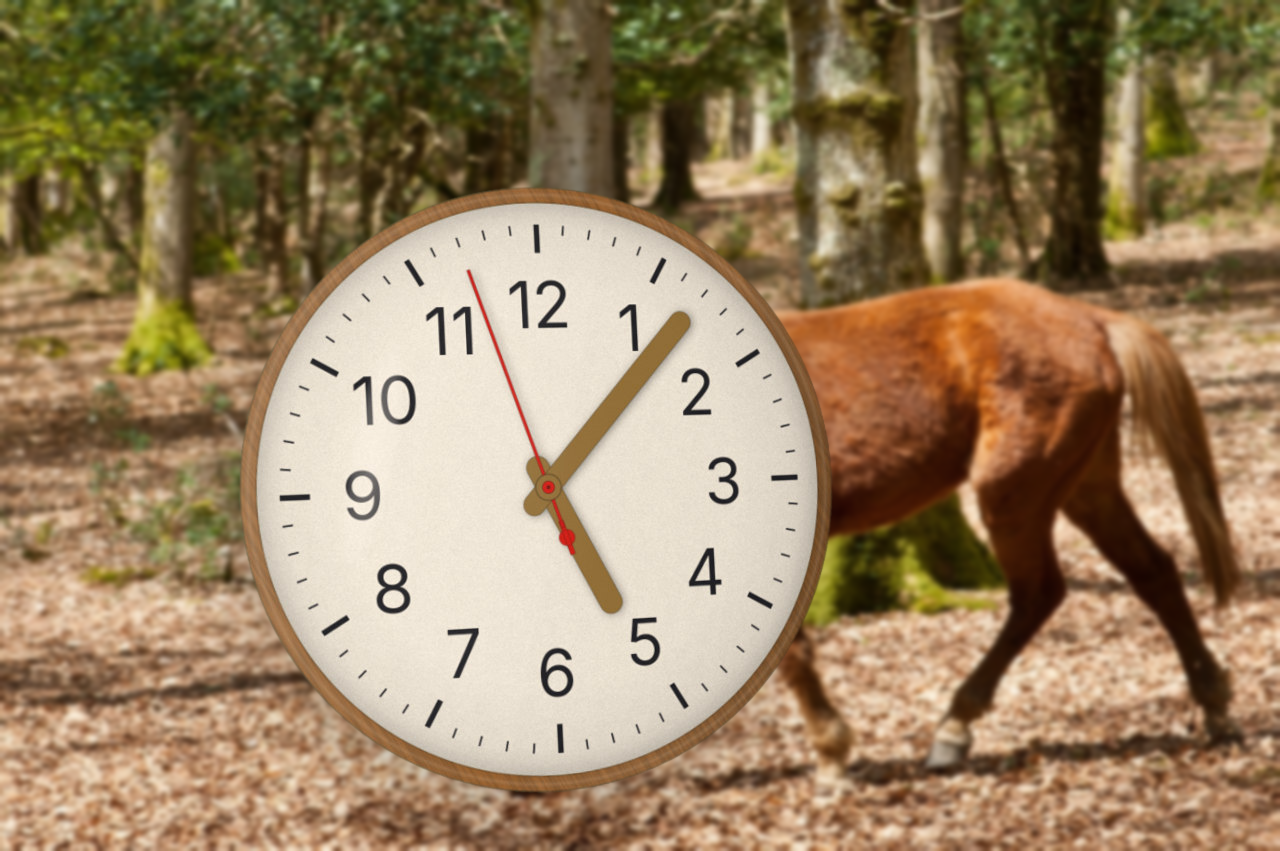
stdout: 5 h 06 min 57 s
